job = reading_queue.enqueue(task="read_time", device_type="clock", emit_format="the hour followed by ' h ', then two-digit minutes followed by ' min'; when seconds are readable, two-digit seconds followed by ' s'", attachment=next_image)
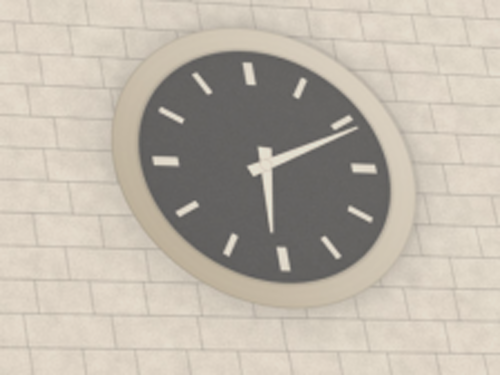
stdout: 6 h 11 min
